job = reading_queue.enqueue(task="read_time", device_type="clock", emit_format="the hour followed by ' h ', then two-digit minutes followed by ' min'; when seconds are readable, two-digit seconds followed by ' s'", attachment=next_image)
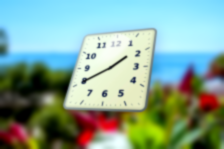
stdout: 1 h 40 min
